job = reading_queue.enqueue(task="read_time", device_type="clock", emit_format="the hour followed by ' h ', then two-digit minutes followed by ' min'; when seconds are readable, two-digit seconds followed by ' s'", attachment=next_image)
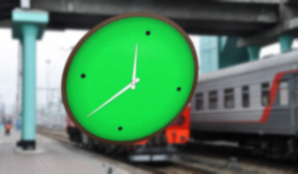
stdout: 11 h 37 min
